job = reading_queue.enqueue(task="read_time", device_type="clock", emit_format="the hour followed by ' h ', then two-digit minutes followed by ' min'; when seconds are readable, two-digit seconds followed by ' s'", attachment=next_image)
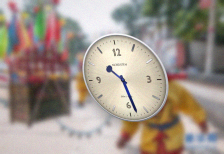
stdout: 10 h 28 min
